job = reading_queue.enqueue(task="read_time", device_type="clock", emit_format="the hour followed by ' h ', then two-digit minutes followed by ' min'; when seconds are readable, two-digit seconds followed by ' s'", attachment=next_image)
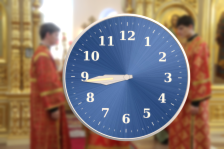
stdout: 8 h 44 min
